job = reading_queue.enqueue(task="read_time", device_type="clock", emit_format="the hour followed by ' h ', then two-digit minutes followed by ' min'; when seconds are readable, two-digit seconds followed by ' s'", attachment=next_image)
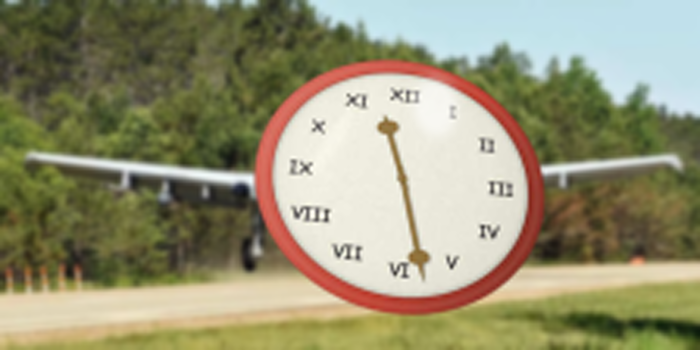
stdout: 11 h 28 min
